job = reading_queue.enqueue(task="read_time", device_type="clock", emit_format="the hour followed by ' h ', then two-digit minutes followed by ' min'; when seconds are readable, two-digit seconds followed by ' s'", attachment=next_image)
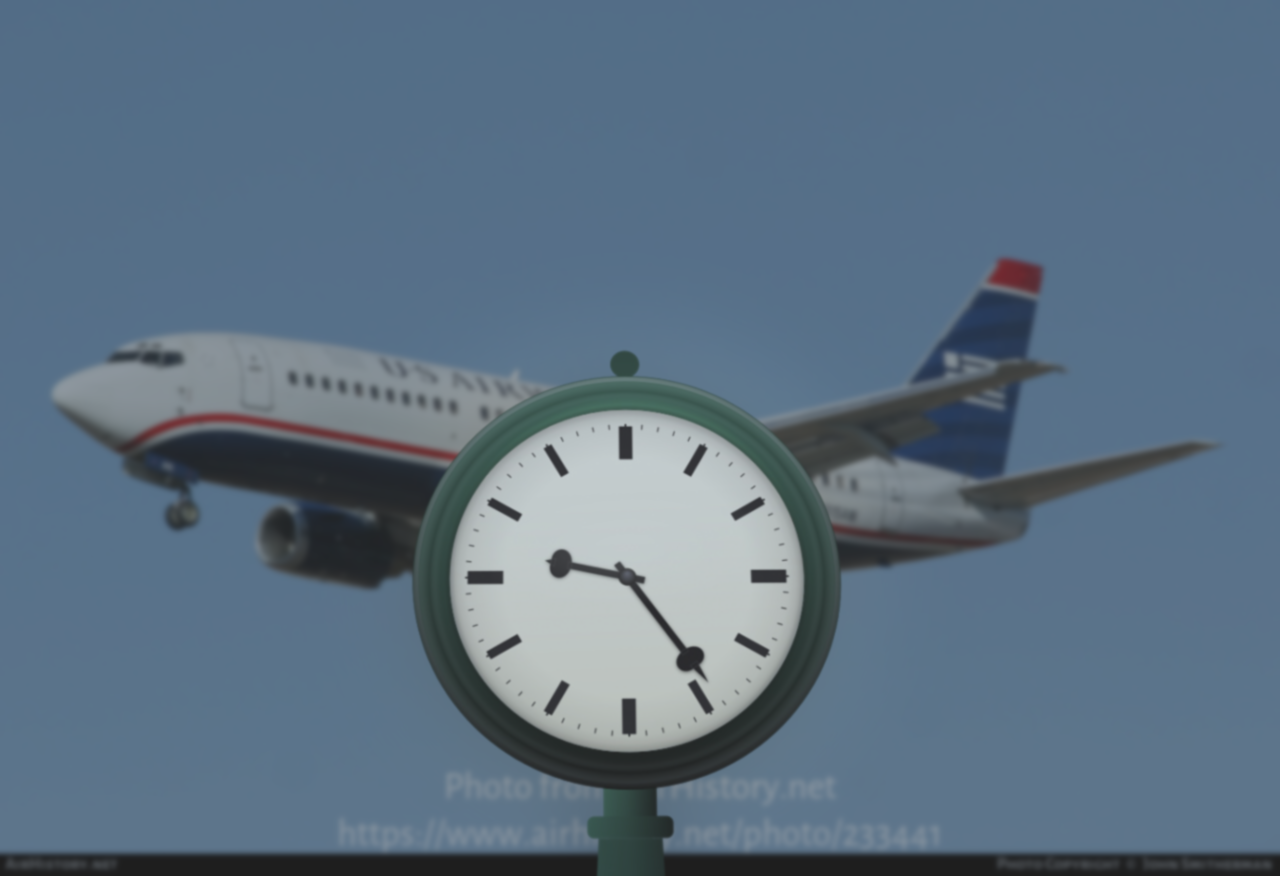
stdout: 9 h 24 min
